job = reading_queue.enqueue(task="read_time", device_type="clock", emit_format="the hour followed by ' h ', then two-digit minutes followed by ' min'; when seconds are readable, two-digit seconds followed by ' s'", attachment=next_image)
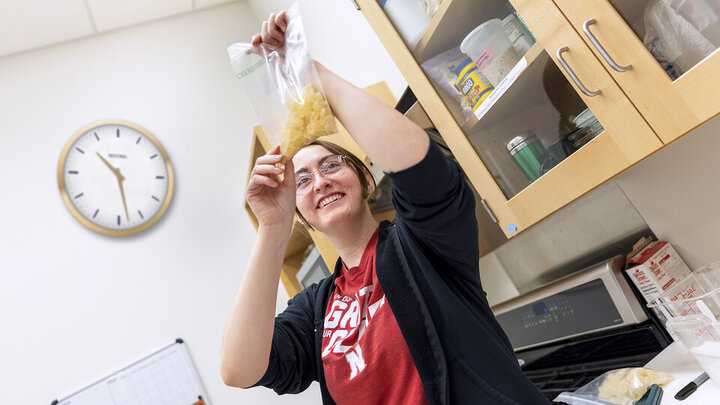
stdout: 10 h 28 min
